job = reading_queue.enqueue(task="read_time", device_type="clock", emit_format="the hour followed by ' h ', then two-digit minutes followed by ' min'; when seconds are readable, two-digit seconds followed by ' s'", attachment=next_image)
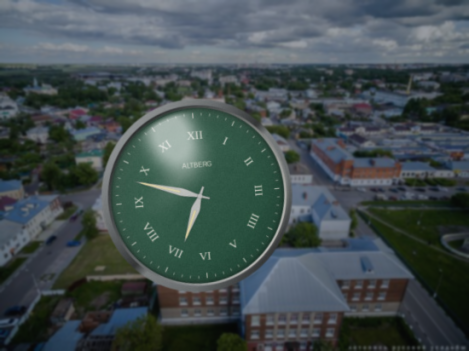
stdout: 6 h 48 min
